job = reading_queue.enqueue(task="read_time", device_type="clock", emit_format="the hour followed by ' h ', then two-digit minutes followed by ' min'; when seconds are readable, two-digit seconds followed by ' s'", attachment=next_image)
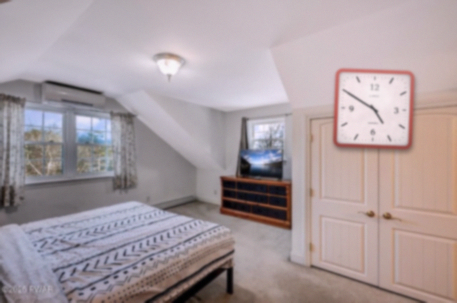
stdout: 4 h 50 min
